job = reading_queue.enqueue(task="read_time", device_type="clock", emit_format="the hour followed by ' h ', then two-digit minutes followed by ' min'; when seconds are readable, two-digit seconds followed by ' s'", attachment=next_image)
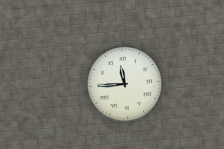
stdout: 11 h 45 min
